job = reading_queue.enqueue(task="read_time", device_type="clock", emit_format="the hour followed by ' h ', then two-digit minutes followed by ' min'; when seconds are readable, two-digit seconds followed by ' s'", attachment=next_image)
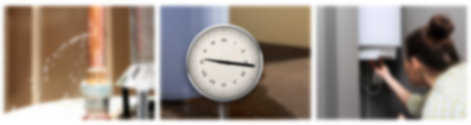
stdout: 9 h 16 min
